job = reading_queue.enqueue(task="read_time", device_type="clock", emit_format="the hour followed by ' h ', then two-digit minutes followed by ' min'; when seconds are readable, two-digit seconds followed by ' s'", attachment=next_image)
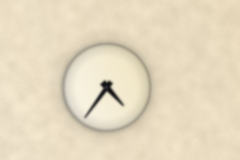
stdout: 4 h 36 min
